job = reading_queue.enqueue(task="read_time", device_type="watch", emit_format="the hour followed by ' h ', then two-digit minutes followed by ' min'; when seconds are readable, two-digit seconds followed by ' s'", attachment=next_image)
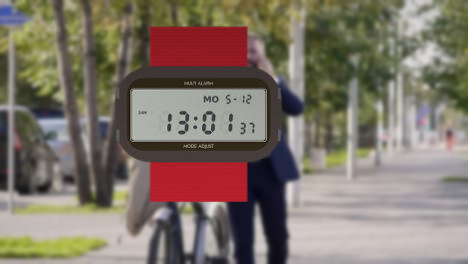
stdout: 13 h 01 min 37 s
